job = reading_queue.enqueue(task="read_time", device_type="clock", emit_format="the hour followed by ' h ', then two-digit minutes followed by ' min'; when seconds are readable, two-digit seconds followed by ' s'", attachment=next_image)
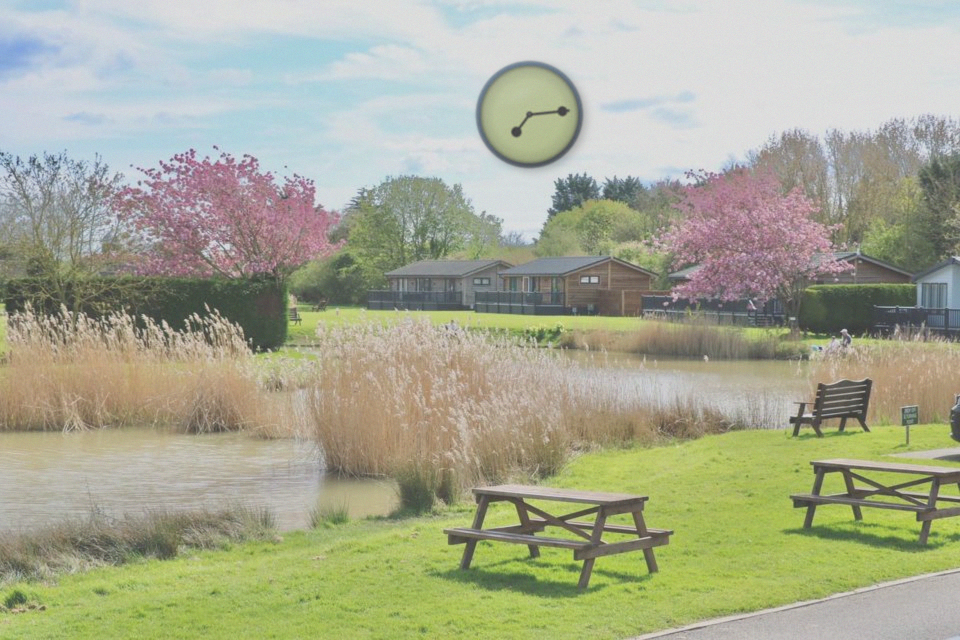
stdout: 7 h 14 min
